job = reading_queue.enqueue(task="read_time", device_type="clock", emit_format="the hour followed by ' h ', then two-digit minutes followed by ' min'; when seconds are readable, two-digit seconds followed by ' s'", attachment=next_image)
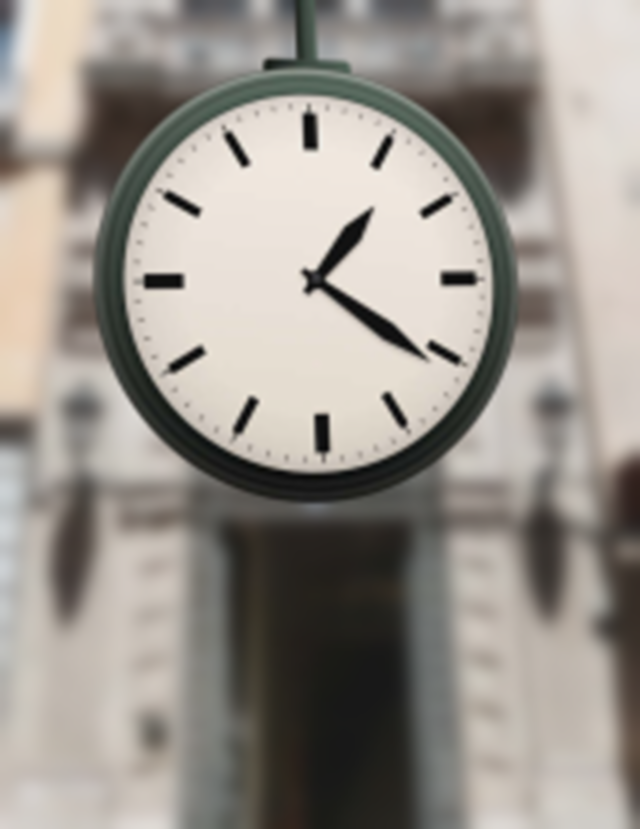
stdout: 1 h 21 min
